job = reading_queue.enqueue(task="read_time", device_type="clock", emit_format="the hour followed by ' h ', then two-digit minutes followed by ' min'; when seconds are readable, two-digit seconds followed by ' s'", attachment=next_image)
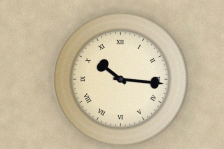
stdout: 10 h 16 min
